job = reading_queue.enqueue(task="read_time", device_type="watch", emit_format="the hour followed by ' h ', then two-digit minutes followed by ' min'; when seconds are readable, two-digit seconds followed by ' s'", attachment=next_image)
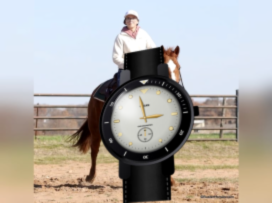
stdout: 2 h 58 min
